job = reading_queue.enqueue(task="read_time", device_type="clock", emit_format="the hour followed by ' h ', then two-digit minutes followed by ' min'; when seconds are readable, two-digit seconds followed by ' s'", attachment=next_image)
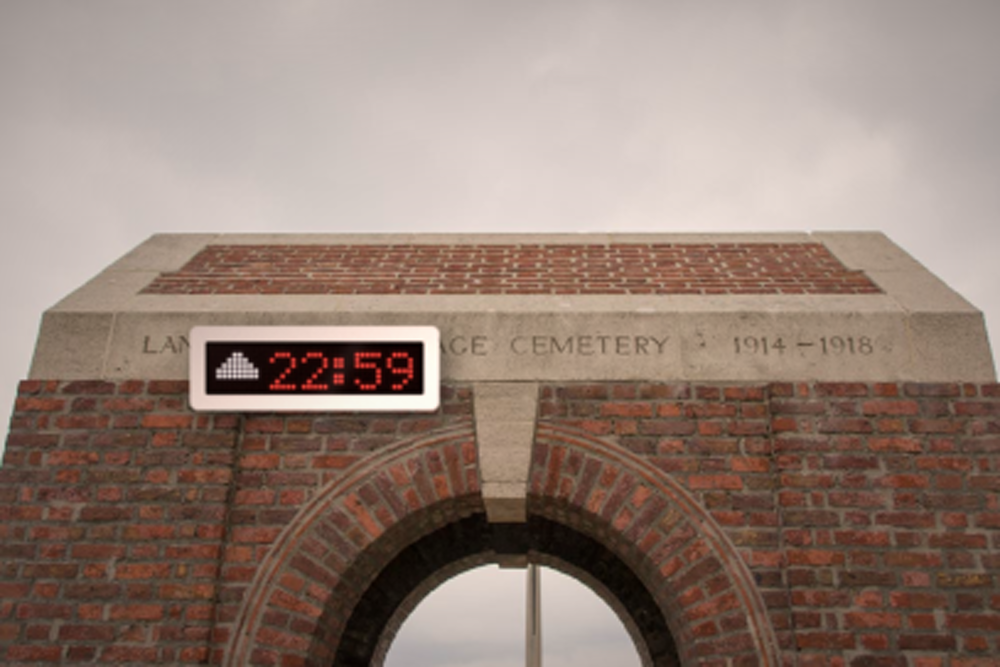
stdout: 22 h 59 min
